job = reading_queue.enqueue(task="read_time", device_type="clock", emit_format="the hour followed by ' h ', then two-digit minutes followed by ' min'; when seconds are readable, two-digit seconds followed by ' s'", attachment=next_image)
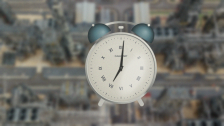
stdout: 7 h 01 min
